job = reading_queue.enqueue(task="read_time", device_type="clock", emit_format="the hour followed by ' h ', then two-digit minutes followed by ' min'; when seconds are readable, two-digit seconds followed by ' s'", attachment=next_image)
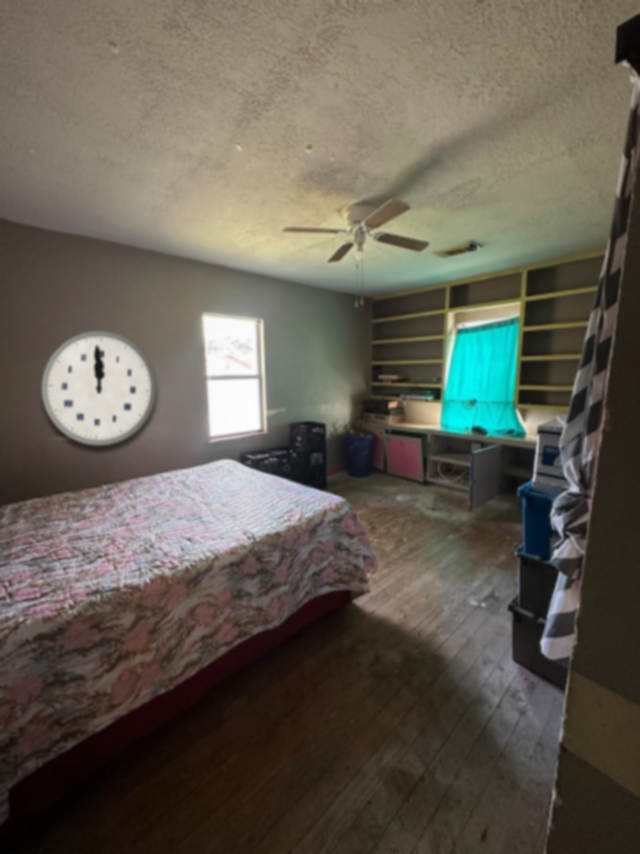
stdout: 11 h 59 min
